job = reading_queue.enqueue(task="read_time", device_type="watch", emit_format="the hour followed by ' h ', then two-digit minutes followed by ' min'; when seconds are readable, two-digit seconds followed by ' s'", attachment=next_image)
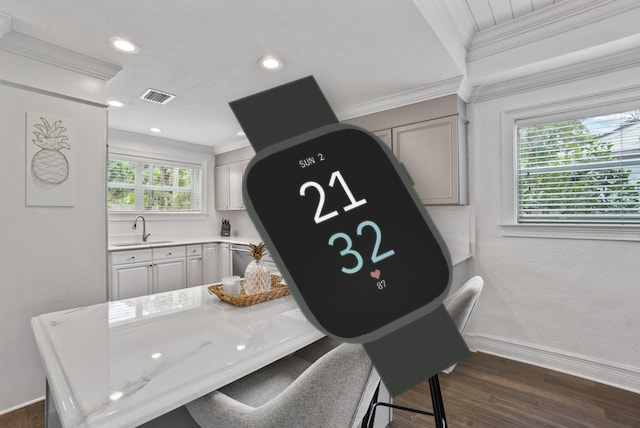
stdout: 21 h 32 min
